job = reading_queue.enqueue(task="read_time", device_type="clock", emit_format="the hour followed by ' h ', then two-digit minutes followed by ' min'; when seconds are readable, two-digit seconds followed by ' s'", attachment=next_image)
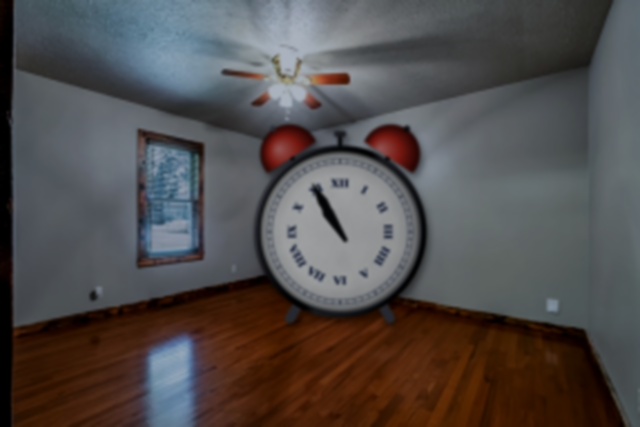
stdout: 10 h 55 min
